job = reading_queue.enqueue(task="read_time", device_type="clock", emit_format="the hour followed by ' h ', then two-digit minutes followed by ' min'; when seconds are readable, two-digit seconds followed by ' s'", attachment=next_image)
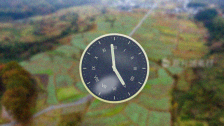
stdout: 4 h 59 min
